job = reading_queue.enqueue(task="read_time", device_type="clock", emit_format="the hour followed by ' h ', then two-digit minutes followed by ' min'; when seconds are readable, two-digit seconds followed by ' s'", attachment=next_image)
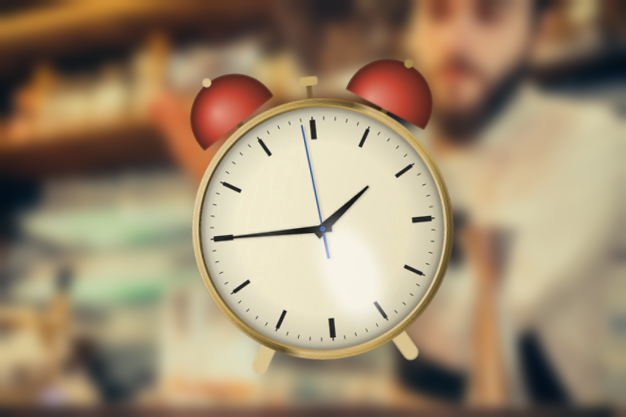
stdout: 1 h 44 min 59 s
